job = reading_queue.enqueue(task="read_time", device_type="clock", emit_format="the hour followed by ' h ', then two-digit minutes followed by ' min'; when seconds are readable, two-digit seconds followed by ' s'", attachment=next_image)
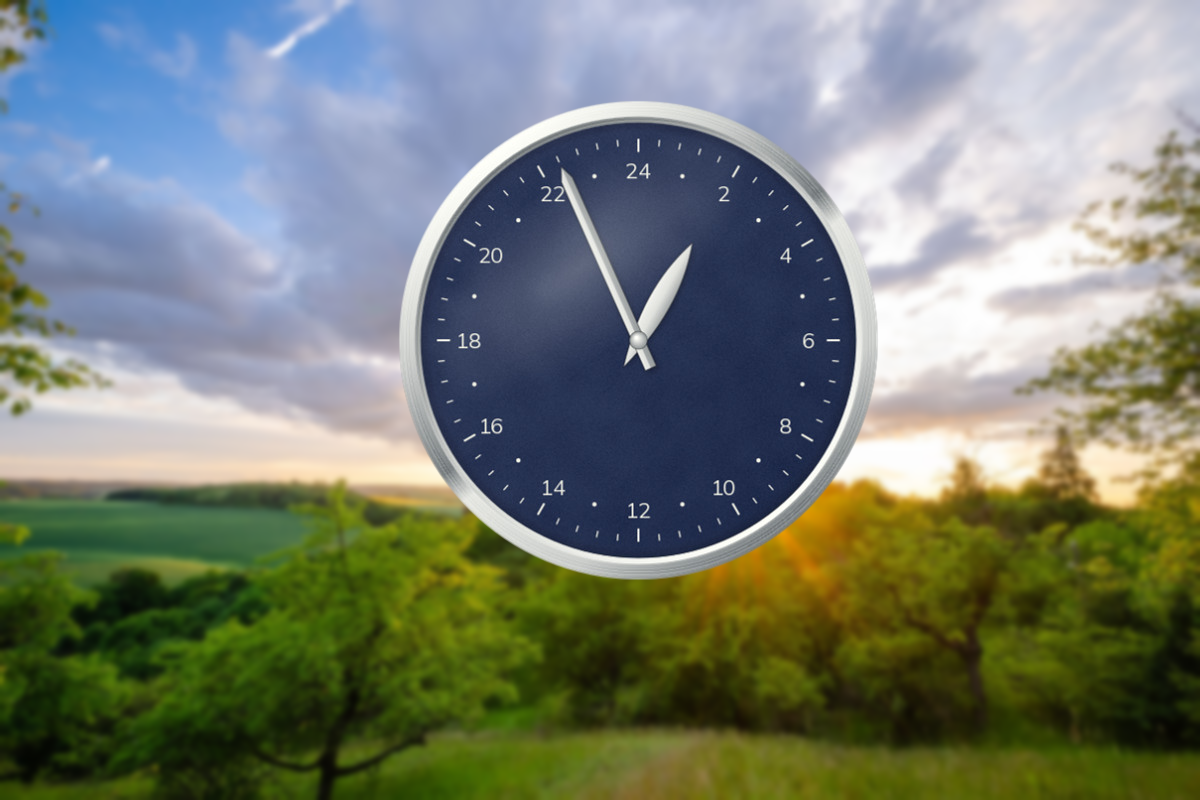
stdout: 1 h 56 min
